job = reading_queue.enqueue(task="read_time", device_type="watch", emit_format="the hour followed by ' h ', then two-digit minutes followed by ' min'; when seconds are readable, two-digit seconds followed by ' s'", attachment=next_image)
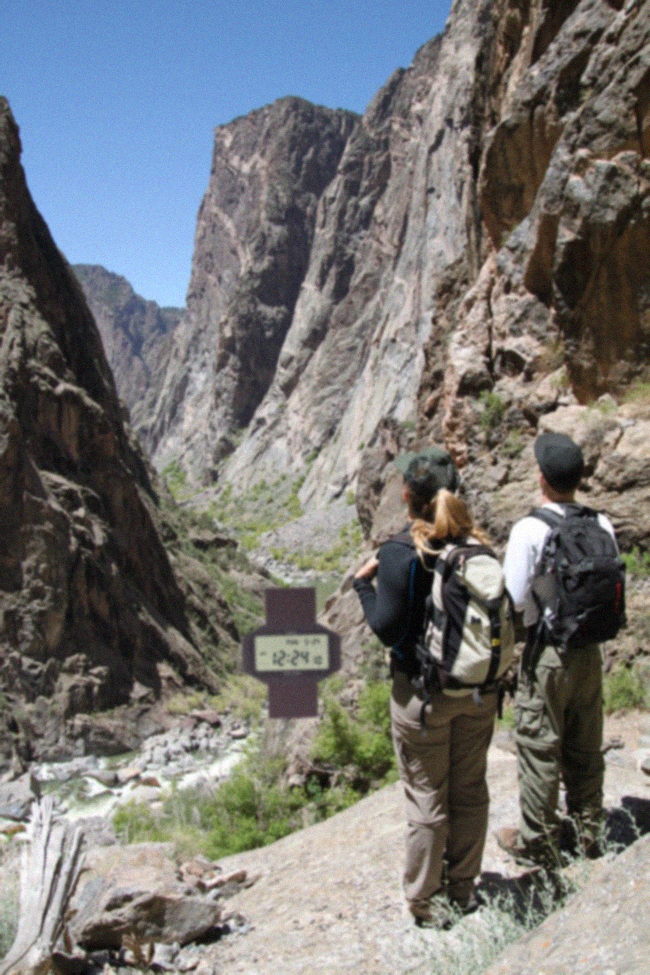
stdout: 12 h 24 min
